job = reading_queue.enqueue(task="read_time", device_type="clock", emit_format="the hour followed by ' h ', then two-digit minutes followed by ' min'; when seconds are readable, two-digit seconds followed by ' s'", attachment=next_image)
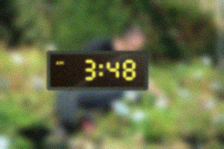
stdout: 3 h 48 min
